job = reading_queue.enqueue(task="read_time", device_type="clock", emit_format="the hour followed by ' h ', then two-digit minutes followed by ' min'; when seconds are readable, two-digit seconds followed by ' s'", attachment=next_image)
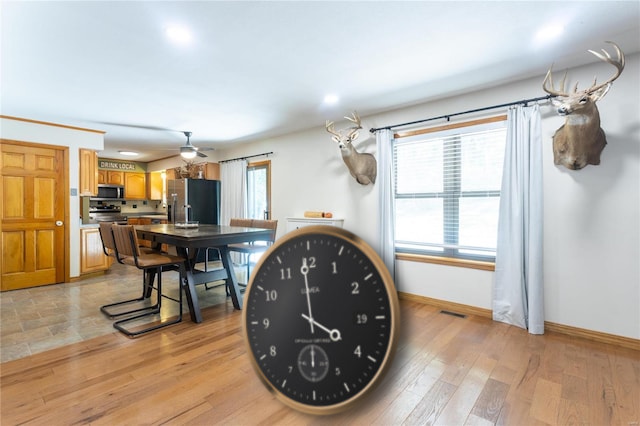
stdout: 3 h 59 min
